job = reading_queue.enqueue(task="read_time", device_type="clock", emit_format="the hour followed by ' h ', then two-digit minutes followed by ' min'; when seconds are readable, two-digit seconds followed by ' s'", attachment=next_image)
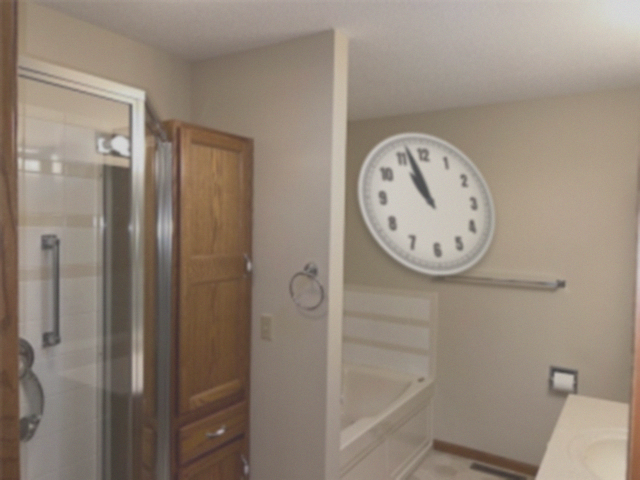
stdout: 10 h 57 min
